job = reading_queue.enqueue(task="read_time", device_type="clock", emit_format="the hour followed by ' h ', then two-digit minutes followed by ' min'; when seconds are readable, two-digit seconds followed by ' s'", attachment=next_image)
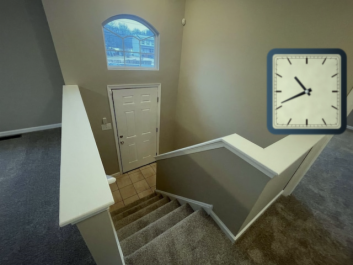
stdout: 10 h 41 min
